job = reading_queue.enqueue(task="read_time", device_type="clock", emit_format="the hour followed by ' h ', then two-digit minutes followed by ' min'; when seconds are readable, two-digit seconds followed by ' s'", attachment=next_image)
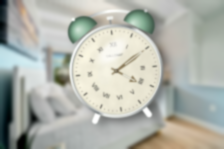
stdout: 4 h 10 min
